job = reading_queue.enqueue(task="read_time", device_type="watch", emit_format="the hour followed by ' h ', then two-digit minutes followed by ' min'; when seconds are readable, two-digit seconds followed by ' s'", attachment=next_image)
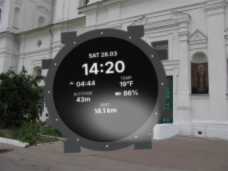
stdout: 14 h 20 min
